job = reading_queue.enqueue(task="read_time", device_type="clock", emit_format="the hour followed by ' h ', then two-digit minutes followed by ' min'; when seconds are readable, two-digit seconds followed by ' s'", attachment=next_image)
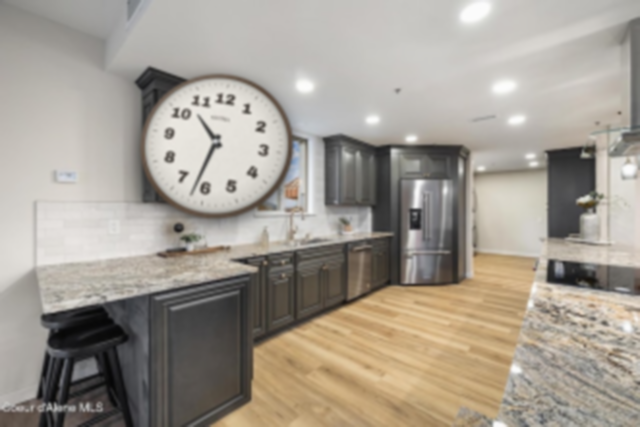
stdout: 10 h 32 min
